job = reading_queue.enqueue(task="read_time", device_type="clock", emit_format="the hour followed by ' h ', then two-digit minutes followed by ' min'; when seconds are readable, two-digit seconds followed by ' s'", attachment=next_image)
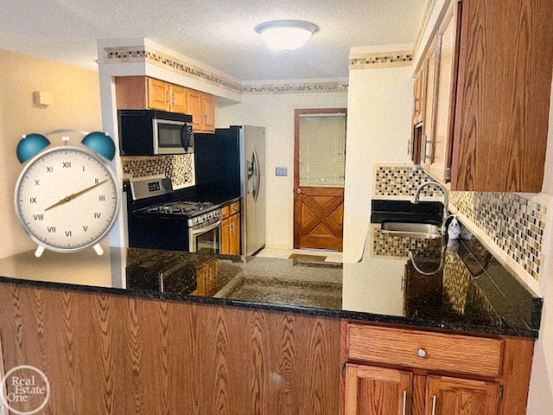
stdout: 8 h 11 min
